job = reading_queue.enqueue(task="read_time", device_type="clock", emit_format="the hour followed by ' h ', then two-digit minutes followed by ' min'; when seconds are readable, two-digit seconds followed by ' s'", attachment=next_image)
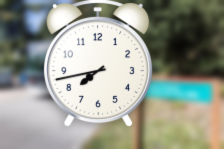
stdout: 7 h 43 min
